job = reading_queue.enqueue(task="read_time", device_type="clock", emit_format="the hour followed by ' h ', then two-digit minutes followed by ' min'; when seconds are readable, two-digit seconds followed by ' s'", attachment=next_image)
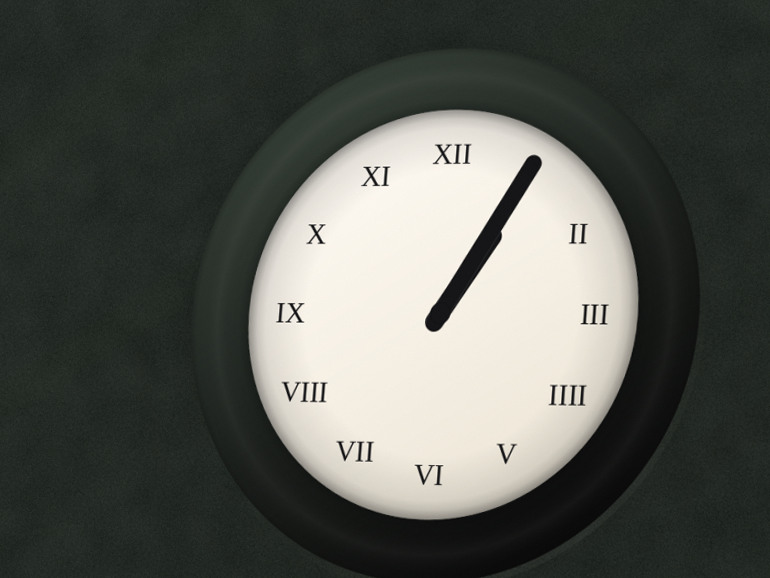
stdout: 1 h 05 min
